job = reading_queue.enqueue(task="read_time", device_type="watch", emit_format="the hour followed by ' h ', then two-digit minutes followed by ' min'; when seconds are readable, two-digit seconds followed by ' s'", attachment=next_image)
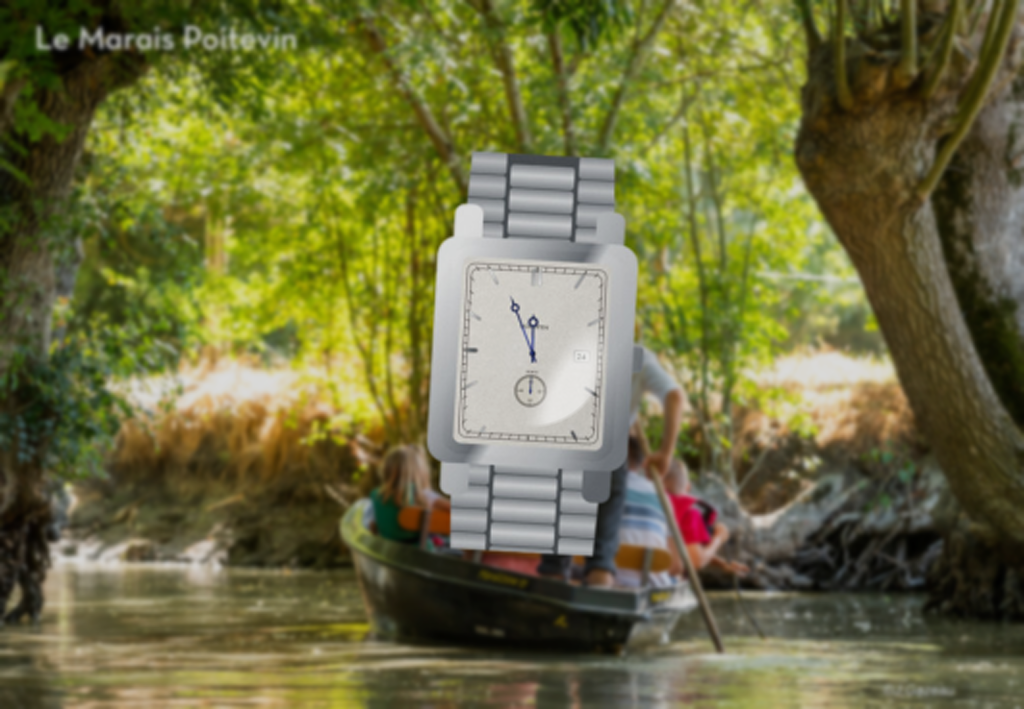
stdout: 11 h 56 min
